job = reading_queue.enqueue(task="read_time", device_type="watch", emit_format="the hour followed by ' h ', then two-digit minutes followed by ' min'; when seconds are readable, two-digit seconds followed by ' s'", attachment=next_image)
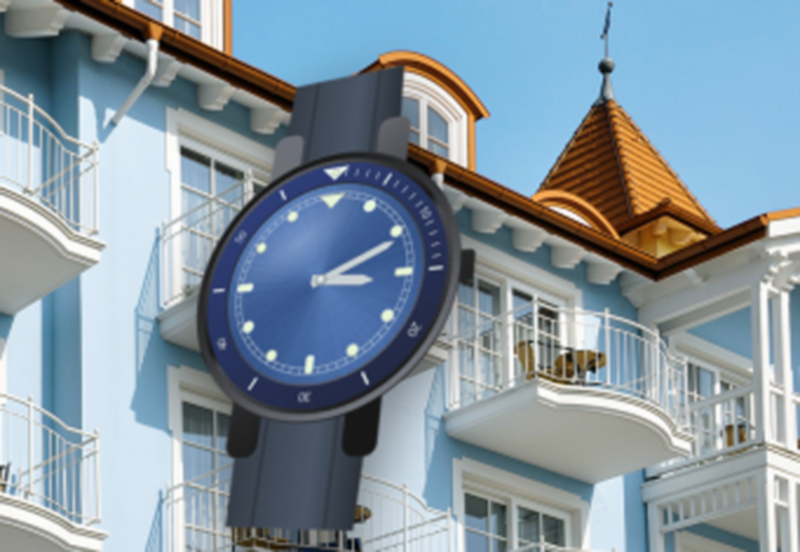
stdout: 3 h 11 min
